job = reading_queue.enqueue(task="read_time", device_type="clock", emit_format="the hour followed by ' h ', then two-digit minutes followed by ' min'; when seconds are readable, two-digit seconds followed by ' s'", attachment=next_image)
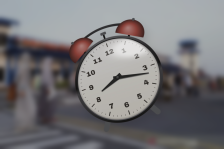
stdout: 8 h 17 min
